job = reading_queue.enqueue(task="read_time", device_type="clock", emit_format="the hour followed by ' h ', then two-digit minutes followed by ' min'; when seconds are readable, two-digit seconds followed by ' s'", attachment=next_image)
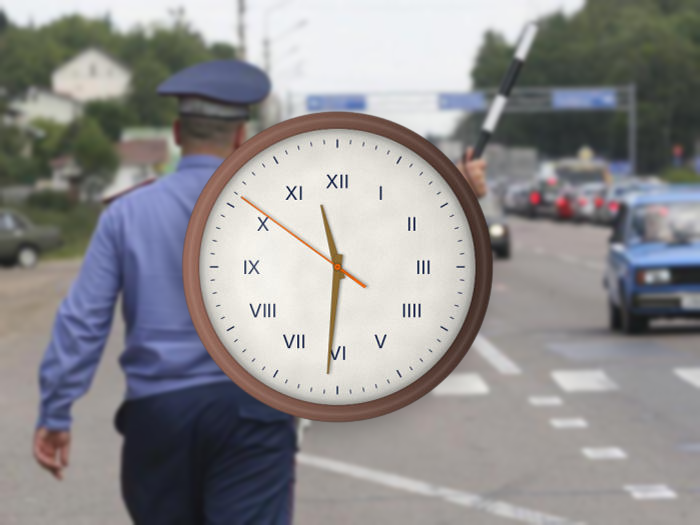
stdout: 11 h 30 min 51 s
